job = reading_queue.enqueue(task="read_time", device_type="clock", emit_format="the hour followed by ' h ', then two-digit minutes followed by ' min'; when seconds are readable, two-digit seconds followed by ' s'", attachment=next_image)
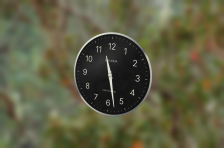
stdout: 11 h 28 min
